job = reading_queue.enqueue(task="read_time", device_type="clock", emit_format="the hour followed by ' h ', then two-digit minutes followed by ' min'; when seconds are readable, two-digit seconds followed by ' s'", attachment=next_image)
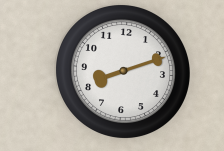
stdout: 8 h 11 min
